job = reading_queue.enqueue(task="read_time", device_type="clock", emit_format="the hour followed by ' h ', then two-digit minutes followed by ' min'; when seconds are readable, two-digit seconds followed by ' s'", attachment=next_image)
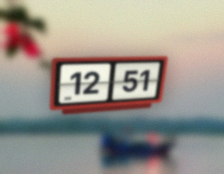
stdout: 12 h 51 min
